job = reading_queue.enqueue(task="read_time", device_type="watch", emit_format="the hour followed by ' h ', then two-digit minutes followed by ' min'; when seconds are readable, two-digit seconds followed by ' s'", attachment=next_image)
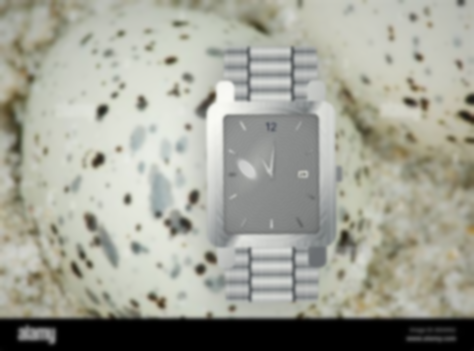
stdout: 11 h 01 min
